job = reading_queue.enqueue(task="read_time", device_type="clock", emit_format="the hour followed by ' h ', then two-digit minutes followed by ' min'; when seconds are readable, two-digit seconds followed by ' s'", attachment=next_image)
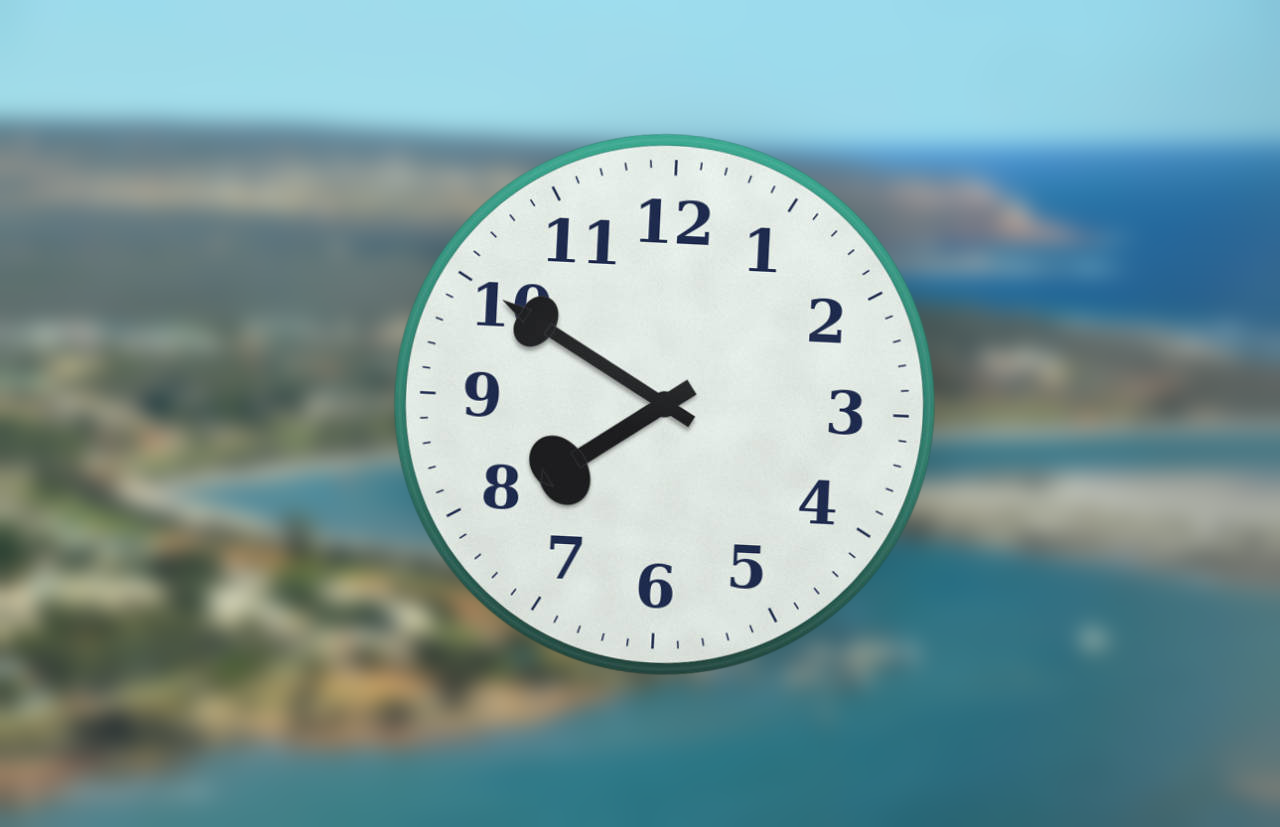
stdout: 7 h 50 min
